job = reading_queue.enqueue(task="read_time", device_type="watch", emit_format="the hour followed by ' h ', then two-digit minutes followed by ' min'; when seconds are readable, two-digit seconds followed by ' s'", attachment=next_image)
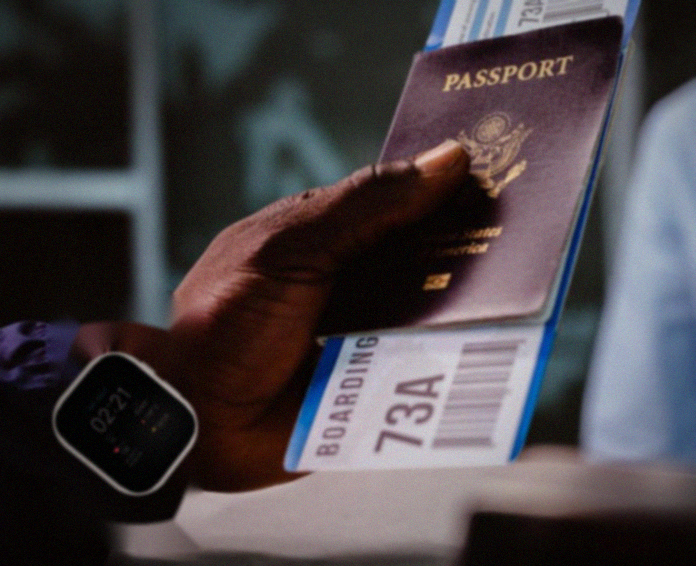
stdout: 2 h 21 min
